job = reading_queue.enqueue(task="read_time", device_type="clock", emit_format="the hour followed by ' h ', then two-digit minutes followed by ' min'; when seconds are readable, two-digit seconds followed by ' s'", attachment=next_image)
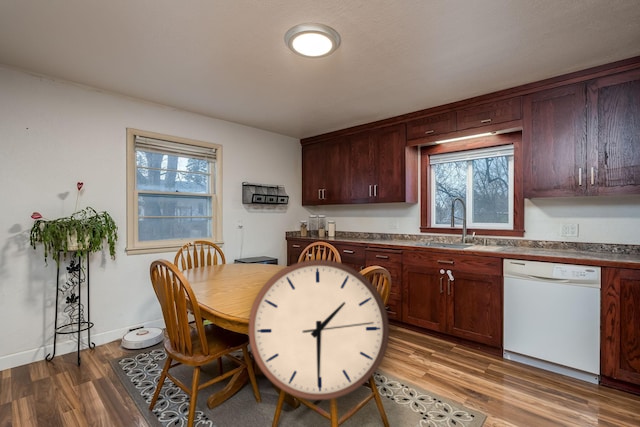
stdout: 1 h 30 min 14 s
